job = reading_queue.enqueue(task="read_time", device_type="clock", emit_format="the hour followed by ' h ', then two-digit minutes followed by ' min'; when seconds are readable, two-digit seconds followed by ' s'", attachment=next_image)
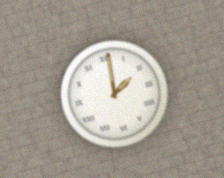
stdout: 2 h 01 min
